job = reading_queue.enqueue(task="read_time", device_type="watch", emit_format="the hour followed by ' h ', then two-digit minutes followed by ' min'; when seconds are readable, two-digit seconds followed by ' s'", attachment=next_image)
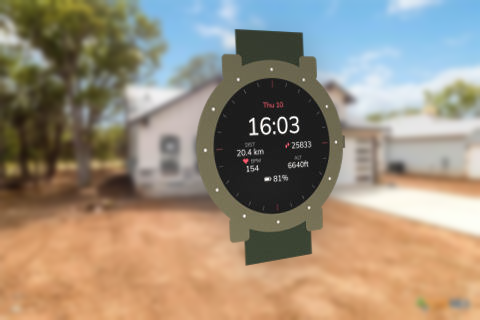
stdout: 16 h 03 min
